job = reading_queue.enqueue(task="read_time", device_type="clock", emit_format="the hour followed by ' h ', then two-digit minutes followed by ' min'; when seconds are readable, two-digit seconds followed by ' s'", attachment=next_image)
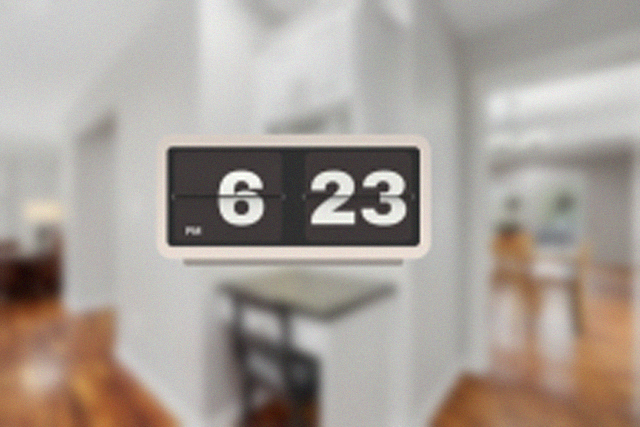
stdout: 6 h 23 min
